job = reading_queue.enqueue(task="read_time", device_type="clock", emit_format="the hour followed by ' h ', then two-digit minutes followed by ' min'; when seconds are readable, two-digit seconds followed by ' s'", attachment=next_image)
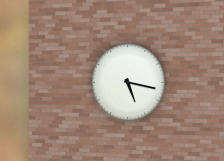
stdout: 5 h 17 min
